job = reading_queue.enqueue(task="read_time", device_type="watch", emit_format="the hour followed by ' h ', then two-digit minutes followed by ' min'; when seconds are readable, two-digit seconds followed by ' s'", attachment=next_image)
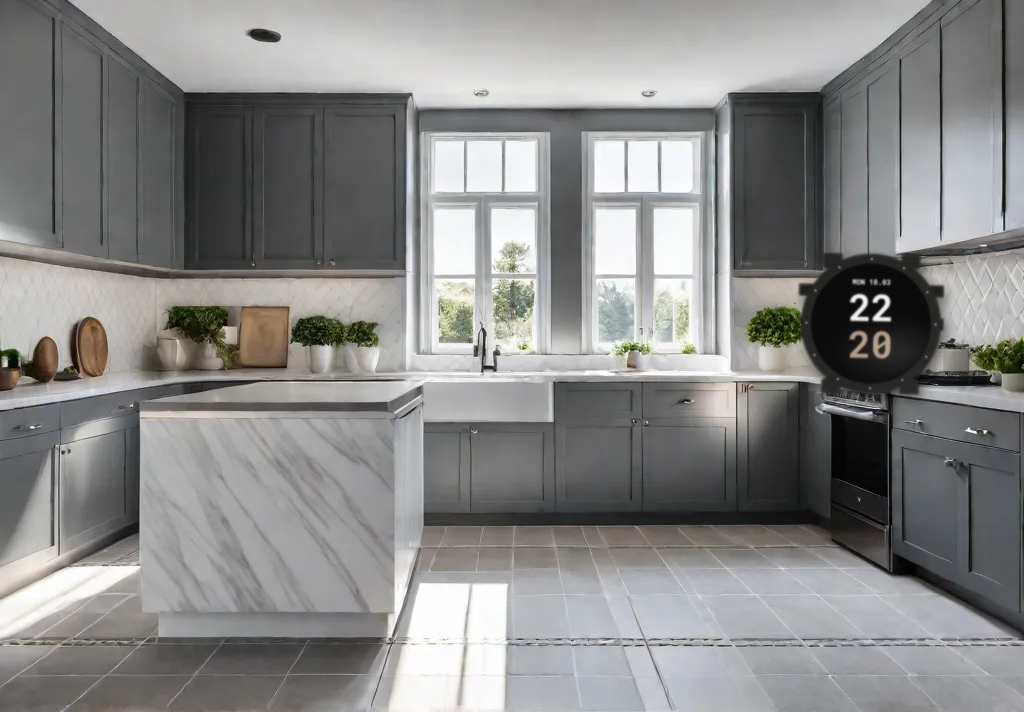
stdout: 22 h 20 min
